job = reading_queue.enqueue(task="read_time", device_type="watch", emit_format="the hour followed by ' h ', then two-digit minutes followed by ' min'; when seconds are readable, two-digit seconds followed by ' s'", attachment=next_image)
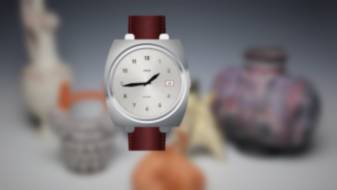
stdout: 1 h 44 min
